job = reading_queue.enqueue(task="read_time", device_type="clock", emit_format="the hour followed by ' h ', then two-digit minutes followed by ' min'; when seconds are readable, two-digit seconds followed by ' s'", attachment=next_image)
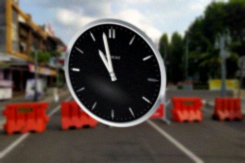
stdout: 10 h 58 min
